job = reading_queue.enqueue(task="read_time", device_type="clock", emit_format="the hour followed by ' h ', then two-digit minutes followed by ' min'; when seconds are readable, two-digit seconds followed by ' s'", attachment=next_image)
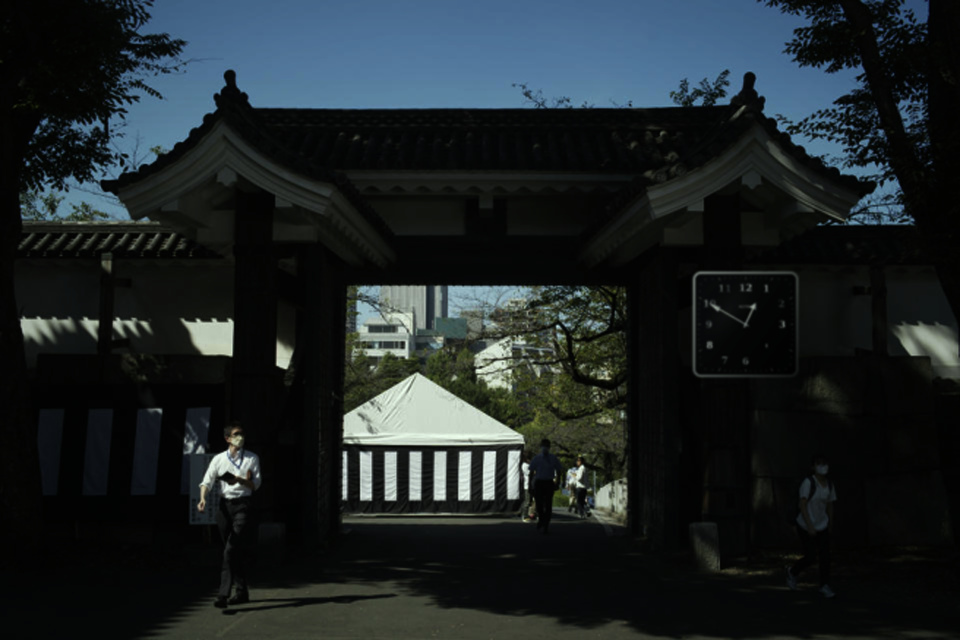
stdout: 12 h 50 min
